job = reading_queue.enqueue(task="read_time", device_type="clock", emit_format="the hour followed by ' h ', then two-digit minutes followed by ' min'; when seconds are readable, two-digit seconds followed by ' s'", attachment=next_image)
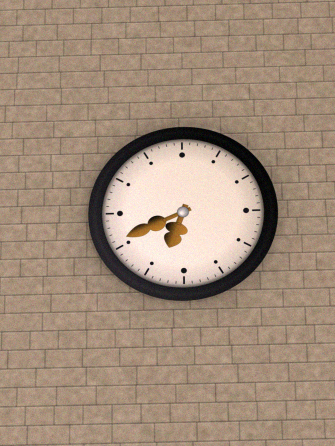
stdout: 6 h 41 min
